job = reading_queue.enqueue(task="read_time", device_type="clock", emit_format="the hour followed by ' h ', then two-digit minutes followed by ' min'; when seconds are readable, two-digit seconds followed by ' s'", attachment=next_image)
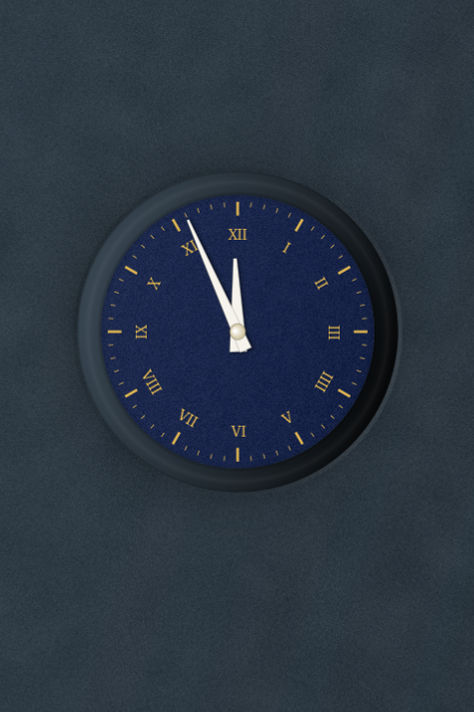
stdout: 11 h 56 min
